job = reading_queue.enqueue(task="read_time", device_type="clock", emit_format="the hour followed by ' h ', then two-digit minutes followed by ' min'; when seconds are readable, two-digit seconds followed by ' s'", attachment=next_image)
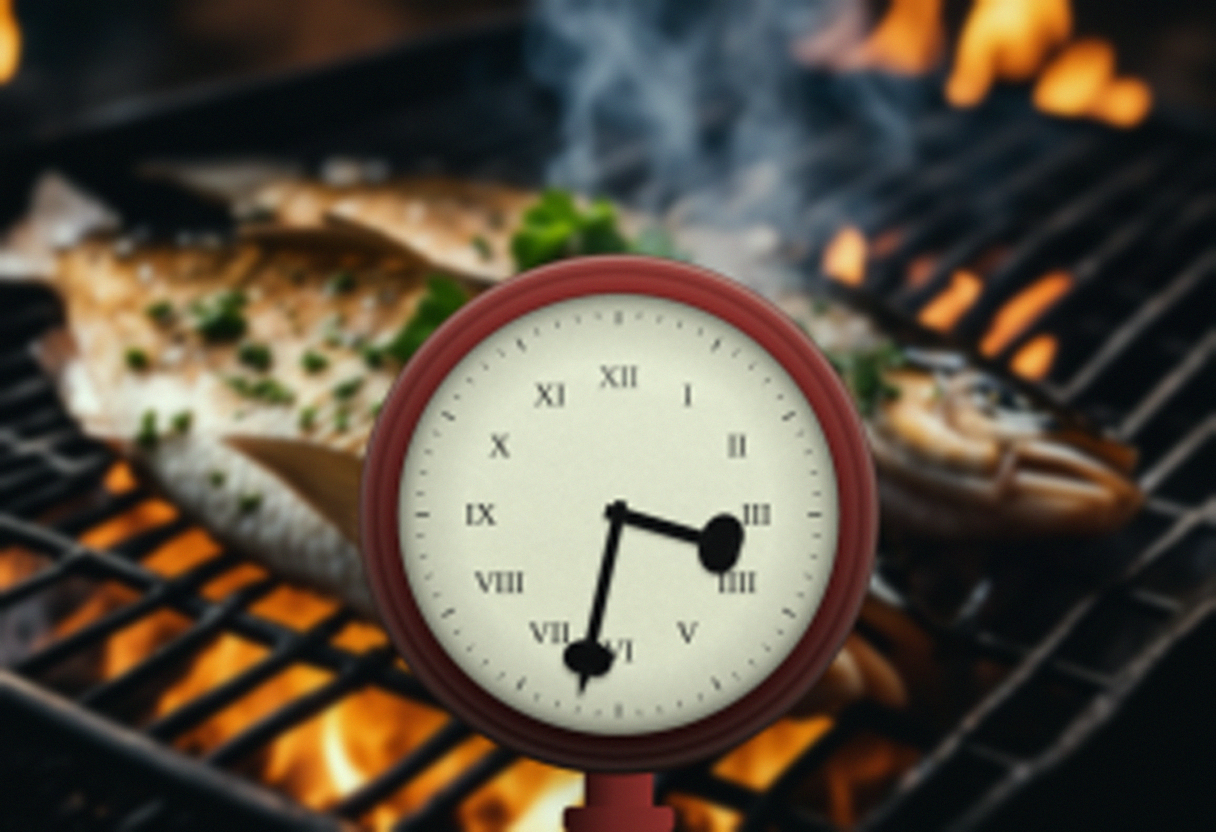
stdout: 3 h 32 min
